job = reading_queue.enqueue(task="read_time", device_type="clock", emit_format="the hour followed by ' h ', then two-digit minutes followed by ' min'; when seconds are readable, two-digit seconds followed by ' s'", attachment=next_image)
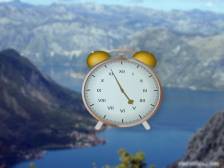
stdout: 4 h 56 min
